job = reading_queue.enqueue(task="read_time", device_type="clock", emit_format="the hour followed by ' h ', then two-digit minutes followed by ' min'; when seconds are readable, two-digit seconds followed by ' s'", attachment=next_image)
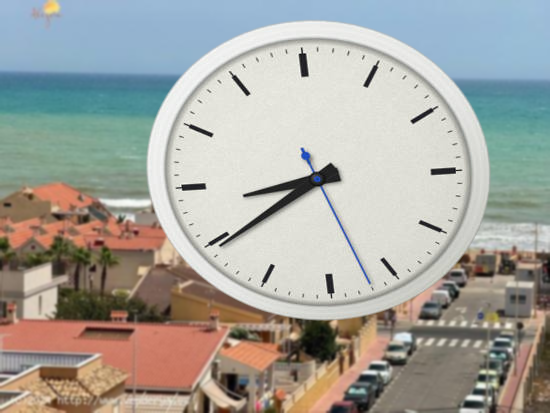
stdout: 8 h 39 min 27 s
